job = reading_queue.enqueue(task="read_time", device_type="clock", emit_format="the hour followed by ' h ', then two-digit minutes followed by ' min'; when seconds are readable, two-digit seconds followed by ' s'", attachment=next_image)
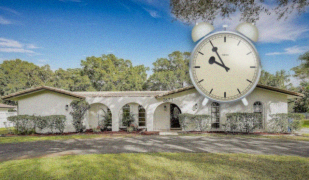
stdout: 9 h 55 min
